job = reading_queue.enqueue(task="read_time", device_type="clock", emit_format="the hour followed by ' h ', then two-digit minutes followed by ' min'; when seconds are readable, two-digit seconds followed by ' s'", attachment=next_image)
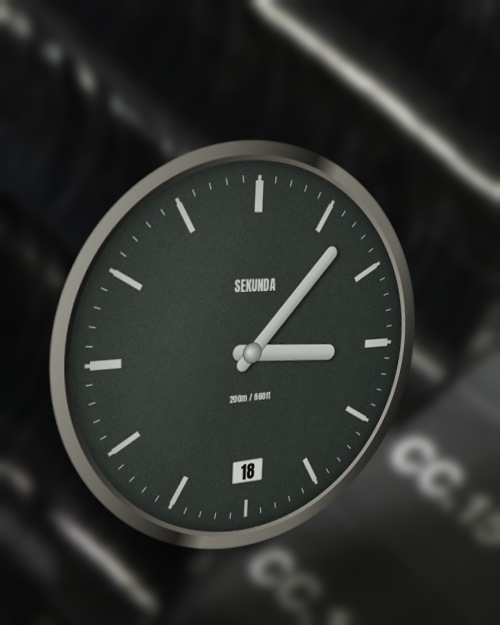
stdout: 3 h 07 min
